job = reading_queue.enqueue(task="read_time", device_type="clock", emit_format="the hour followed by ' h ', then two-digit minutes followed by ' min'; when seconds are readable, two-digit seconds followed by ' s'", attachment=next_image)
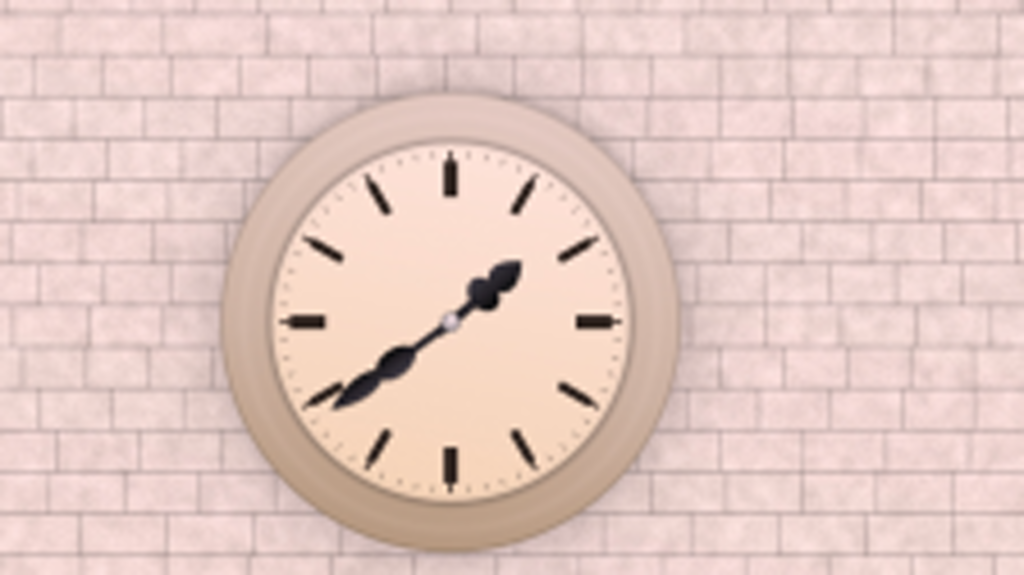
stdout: 1 h 39 min
